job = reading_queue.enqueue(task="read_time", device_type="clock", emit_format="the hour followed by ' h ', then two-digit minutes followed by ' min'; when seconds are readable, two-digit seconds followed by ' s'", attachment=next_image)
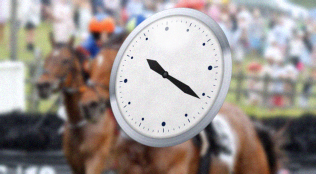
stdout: 10 h 21 min
